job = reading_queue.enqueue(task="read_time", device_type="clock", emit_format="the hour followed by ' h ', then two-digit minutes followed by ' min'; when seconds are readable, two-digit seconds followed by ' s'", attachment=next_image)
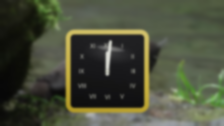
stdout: 12 h 01 min
